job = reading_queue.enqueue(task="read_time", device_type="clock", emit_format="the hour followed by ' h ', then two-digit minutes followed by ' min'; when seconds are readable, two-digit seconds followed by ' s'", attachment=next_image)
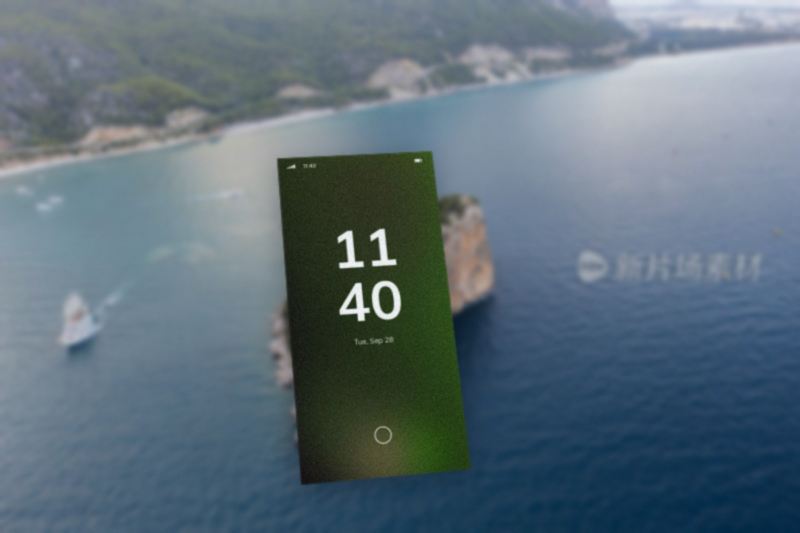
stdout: 11 h 40 min
